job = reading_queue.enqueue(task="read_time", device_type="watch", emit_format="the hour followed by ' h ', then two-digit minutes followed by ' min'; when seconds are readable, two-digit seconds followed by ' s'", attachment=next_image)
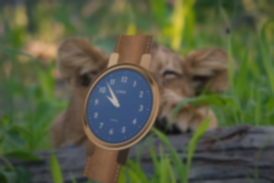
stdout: 9 h 53 min
